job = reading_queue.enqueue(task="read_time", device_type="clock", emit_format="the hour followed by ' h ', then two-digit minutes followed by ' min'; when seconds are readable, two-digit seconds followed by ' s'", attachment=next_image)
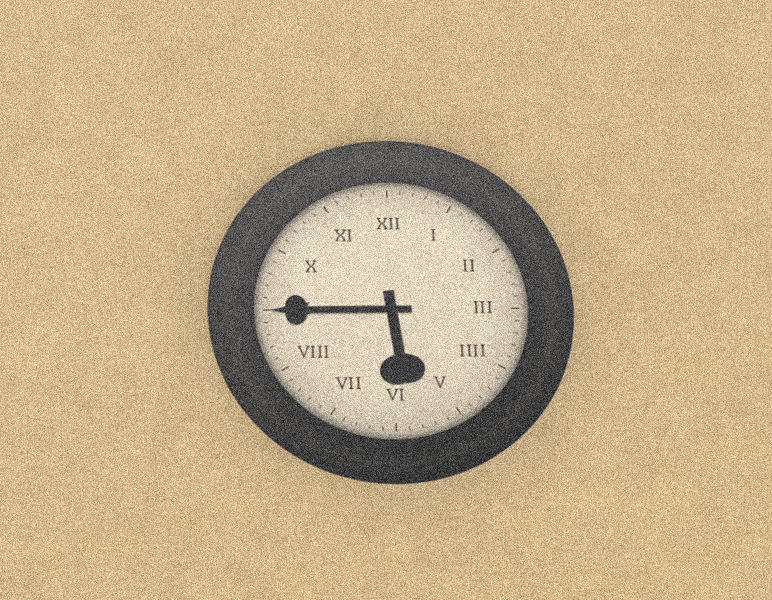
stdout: 5 h 45 min
